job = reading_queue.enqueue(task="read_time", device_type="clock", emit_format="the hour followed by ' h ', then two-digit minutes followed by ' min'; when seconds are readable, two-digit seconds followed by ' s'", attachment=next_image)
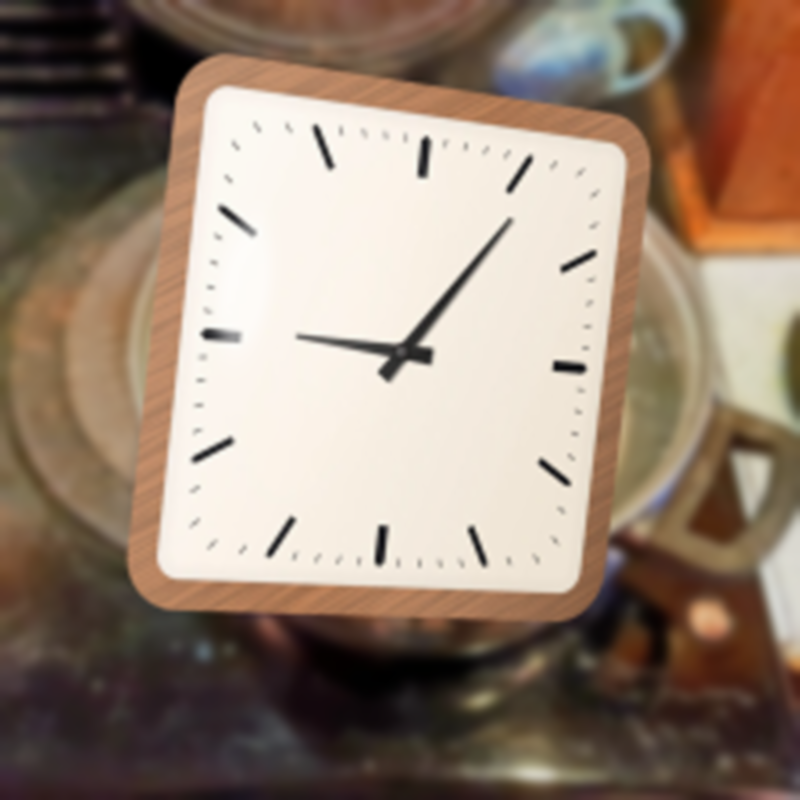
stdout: 9 h 06 min
